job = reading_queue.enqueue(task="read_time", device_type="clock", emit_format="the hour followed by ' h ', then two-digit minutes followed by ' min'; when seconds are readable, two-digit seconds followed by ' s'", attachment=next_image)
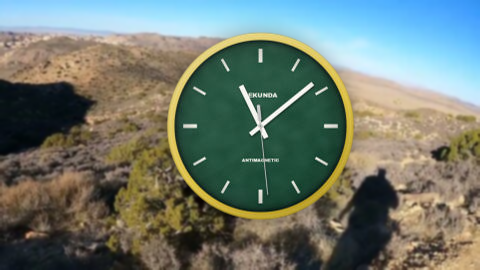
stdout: 11 h 08 min 29 s
